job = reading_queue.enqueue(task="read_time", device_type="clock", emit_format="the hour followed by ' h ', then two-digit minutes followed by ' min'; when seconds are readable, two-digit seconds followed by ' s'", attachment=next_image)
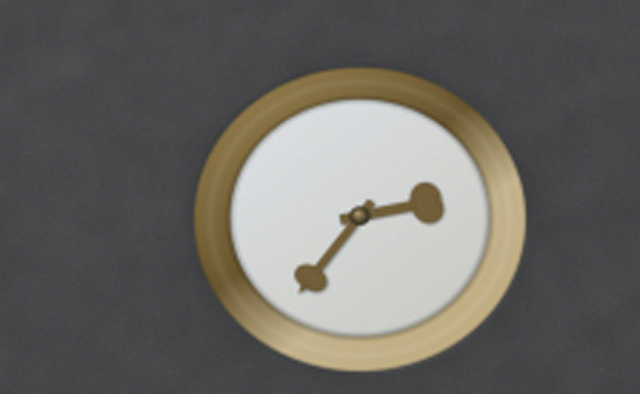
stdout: 2 h 36 min
